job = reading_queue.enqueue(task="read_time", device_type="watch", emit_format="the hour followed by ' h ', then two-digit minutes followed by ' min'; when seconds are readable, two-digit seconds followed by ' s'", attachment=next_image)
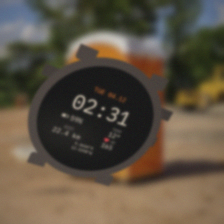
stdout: 2 h 31 min
